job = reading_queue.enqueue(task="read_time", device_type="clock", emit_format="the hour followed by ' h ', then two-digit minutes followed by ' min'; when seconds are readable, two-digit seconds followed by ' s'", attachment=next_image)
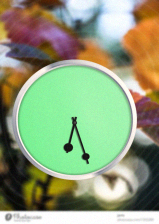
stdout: 6 h 27 min
